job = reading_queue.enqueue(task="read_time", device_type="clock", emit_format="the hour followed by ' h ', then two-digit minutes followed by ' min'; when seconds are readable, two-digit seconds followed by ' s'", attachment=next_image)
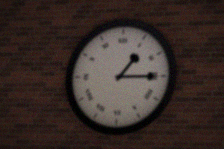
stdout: 1 h 15 min
